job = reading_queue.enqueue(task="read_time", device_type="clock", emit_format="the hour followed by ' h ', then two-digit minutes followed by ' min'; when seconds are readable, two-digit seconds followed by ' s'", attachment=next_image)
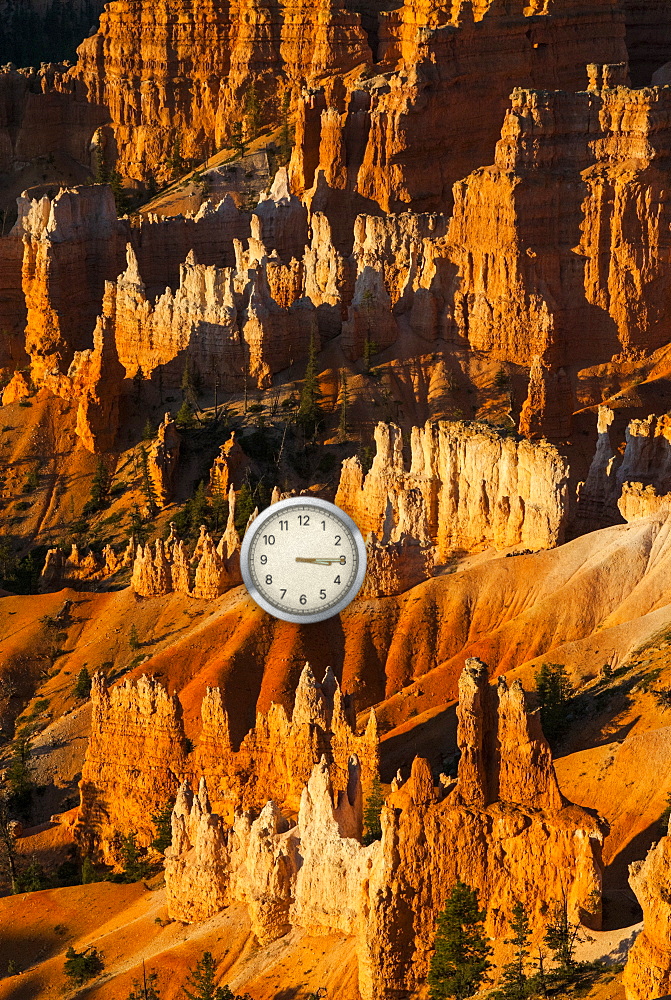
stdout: 3 h 15 min
